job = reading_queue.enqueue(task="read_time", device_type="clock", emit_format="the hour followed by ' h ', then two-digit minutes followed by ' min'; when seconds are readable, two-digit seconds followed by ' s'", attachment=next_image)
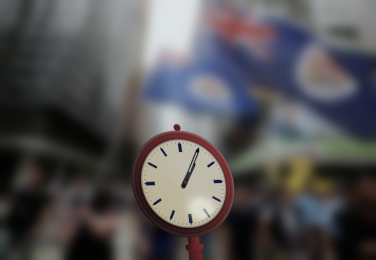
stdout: 1 h 05 min
